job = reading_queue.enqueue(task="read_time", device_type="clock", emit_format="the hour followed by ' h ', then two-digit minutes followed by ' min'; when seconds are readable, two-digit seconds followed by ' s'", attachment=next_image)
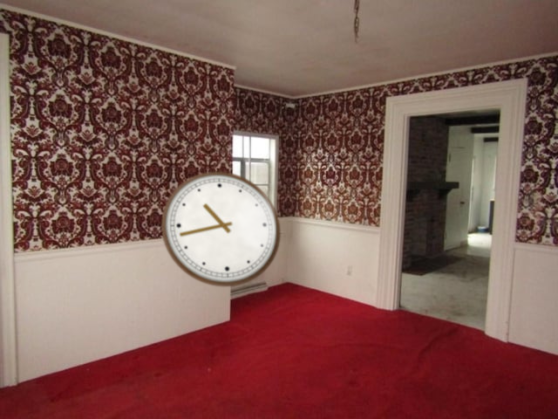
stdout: 10 h 43 min
